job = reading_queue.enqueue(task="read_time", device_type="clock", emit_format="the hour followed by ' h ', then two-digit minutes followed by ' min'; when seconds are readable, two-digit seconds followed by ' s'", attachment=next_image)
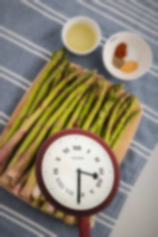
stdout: 3 h 31 min
